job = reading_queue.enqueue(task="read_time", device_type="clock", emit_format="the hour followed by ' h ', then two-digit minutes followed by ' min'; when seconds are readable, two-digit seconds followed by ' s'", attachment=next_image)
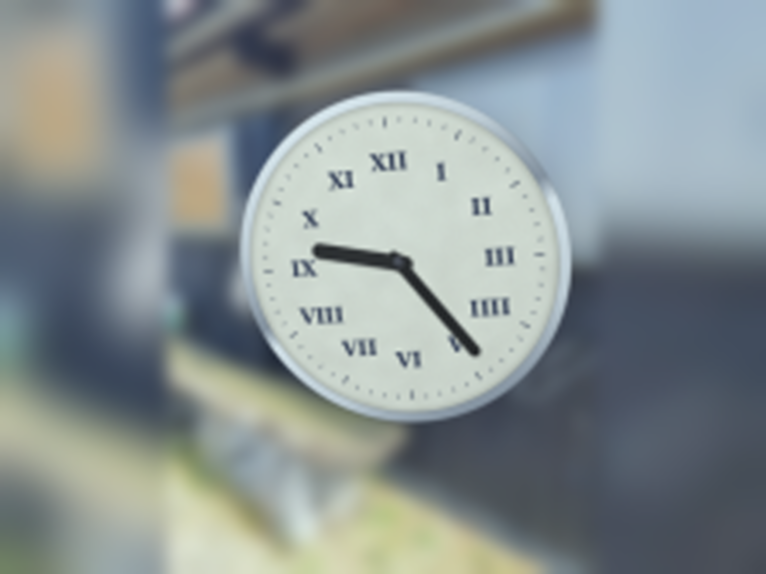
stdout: 9 h 24 min
